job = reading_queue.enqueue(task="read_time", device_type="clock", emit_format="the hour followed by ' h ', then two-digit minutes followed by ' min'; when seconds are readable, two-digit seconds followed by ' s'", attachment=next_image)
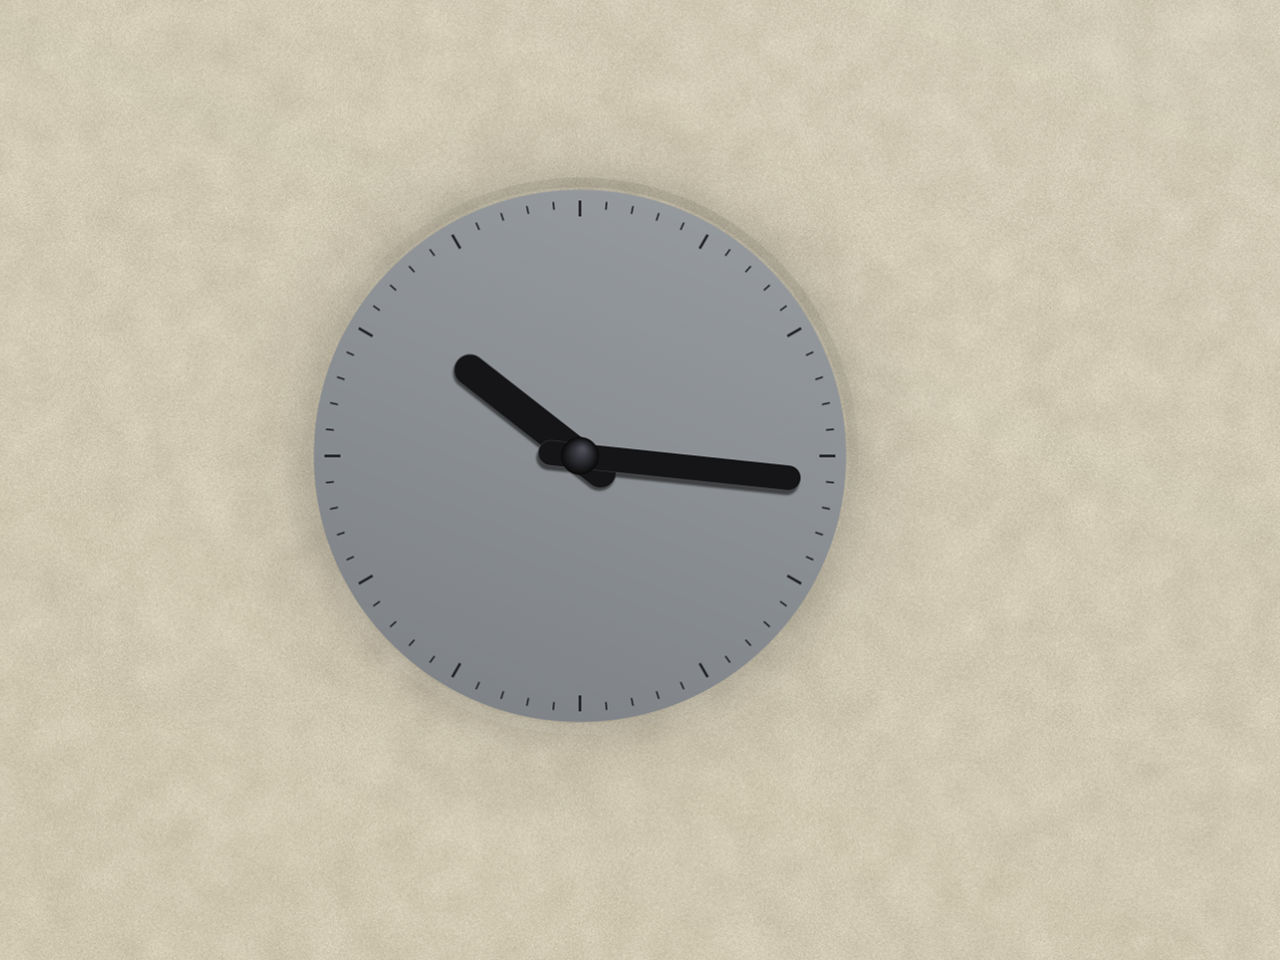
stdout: 10 h 16 min
